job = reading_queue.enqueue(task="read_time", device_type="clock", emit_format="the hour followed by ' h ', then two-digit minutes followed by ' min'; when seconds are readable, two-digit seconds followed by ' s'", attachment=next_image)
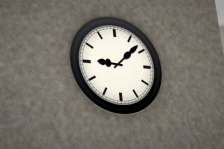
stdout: 9 h 08 min
